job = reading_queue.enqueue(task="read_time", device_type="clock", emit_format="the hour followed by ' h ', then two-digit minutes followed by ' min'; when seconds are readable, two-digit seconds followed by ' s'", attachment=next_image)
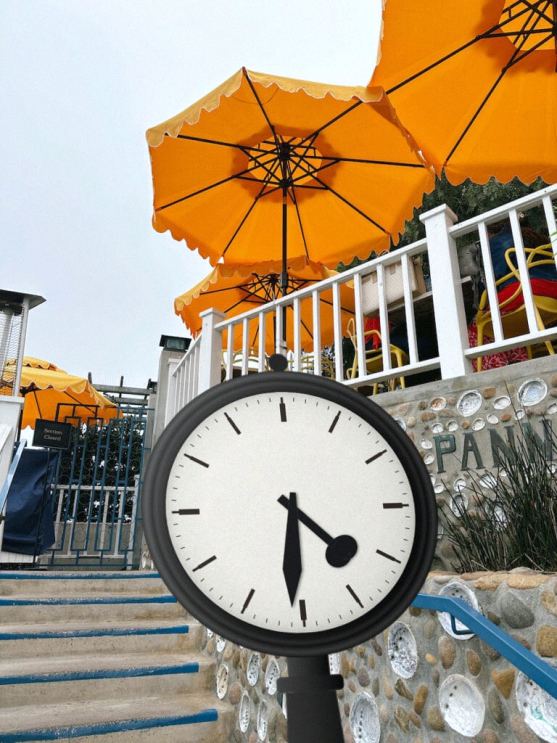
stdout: 4 h 31 min
